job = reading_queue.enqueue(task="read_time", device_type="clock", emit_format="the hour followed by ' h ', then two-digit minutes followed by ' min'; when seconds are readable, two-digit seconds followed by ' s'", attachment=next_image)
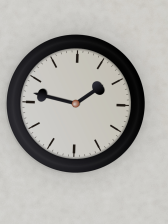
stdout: 1 h 47 min
